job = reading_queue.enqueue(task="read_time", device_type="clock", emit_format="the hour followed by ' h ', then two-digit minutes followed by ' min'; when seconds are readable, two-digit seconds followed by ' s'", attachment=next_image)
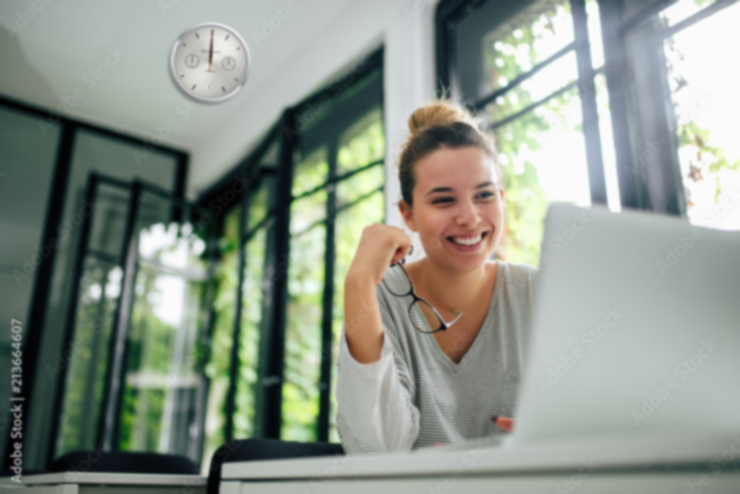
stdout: 12 h 00 min
